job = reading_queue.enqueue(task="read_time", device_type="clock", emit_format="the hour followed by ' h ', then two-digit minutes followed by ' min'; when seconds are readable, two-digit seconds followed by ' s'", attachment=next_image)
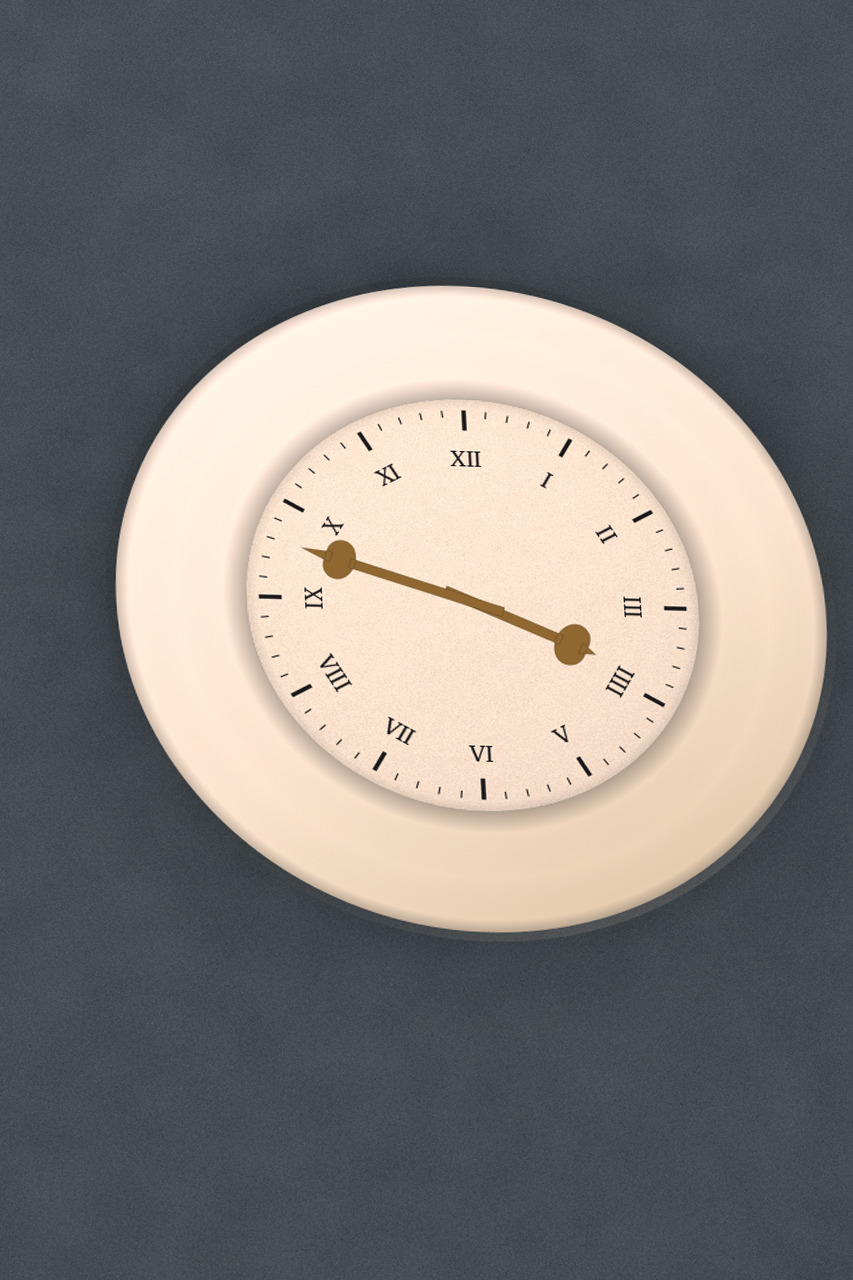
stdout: 3 h 48 min
